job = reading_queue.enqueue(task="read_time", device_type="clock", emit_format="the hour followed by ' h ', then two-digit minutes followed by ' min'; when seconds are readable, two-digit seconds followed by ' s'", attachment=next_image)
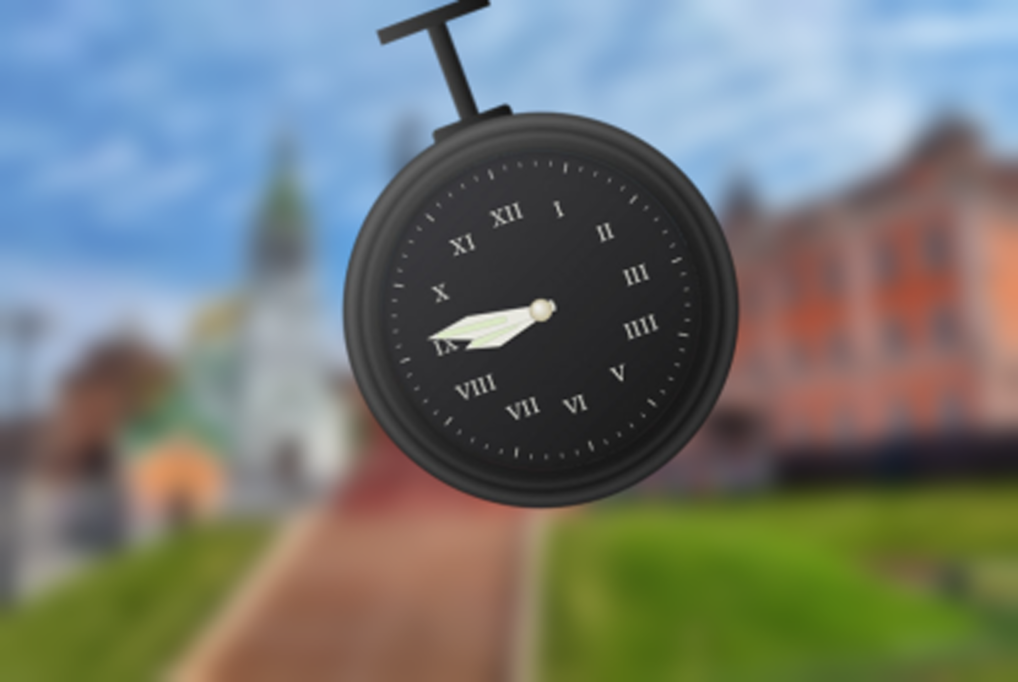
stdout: 8 h 46 min
